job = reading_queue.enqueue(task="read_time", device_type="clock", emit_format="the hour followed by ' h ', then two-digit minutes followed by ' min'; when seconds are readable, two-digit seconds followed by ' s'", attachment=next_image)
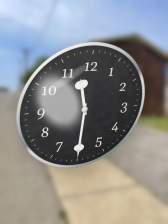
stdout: 11 h 30 min
